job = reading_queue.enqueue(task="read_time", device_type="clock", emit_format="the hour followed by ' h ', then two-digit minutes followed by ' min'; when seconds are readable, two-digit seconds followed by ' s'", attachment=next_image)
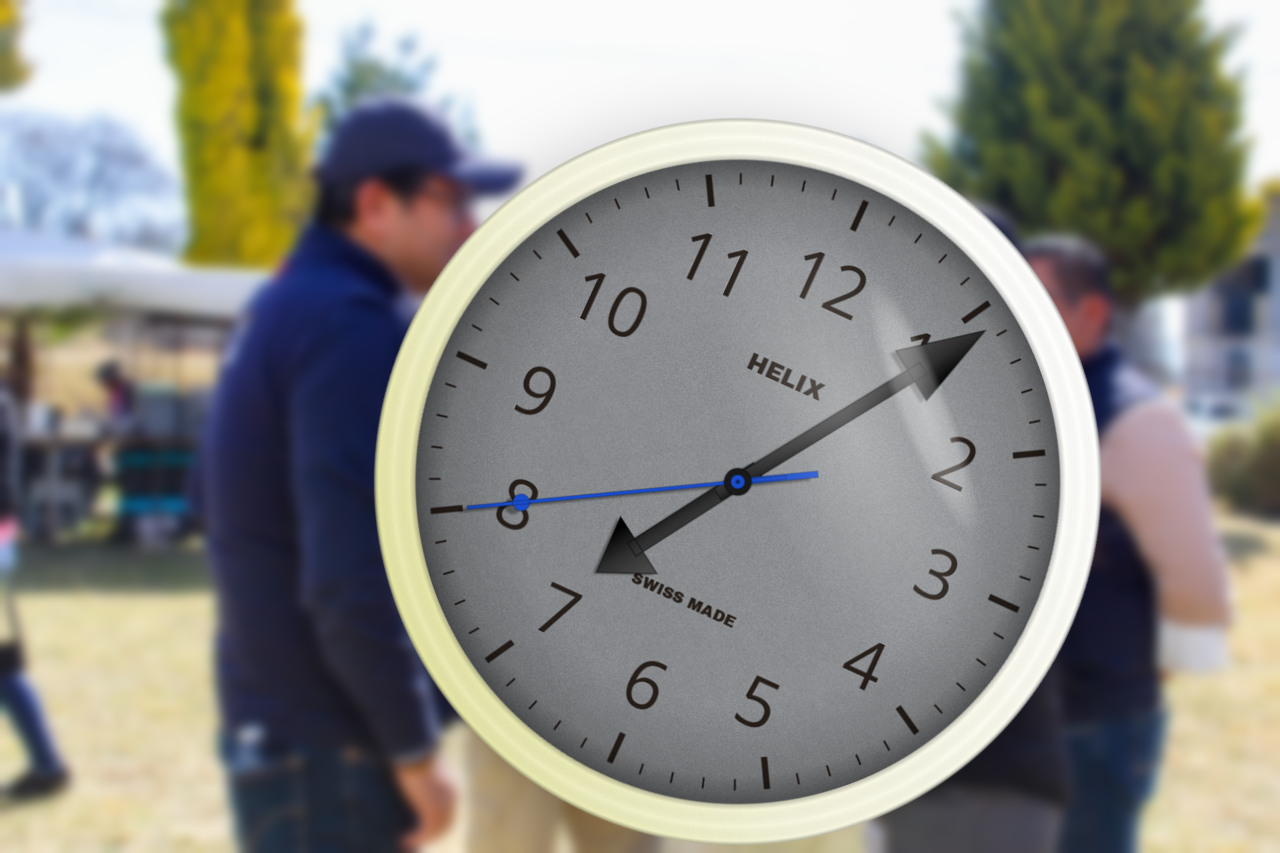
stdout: 7 h 05 min 40 s
